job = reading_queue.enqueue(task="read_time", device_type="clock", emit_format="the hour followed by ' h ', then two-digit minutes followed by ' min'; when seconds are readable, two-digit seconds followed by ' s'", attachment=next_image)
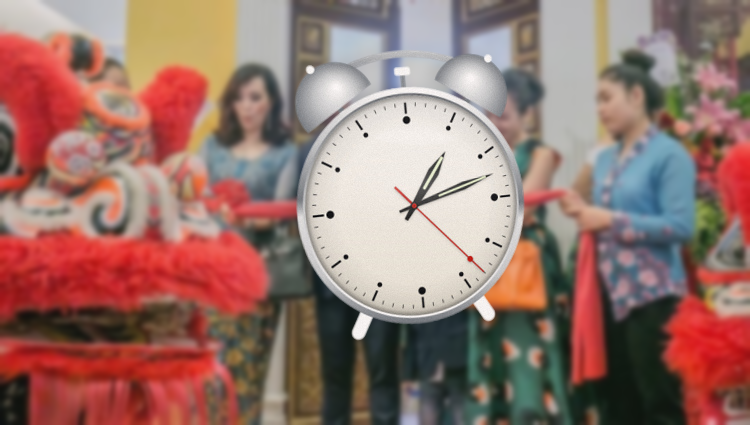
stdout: 1 h 12 min 23 s
